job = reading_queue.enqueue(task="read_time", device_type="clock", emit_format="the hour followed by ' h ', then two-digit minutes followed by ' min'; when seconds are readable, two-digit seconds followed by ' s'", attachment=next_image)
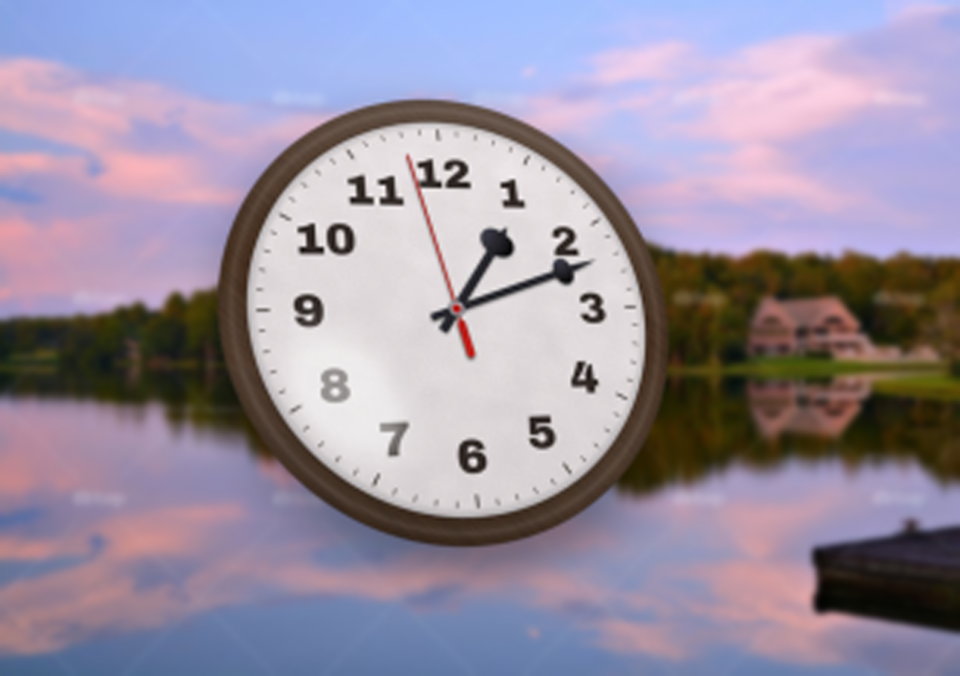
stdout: 1 h 11 min 58 s
